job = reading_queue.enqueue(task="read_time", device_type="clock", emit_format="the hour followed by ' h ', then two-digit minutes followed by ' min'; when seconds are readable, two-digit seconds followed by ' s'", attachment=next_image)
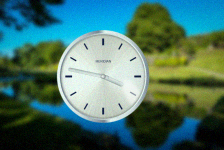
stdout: 3 h 47 min
